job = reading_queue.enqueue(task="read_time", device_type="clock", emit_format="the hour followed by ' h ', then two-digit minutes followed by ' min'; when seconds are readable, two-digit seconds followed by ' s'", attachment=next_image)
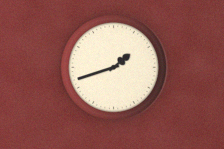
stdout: 1 h 42 min
